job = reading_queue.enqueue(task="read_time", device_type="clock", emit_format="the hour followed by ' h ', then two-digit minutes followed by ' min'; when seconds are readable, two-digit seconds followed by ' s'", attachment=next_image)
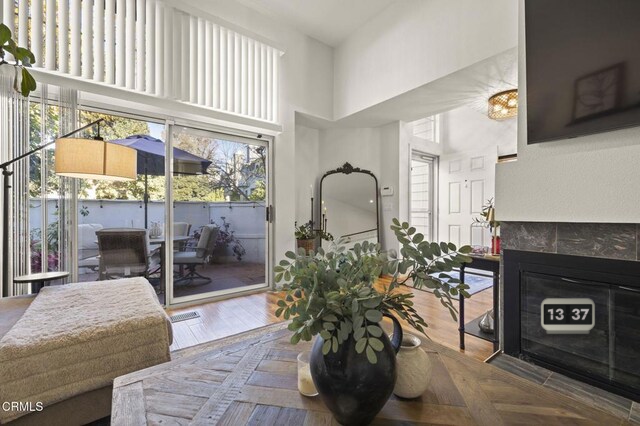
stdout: 13 h 37 min
